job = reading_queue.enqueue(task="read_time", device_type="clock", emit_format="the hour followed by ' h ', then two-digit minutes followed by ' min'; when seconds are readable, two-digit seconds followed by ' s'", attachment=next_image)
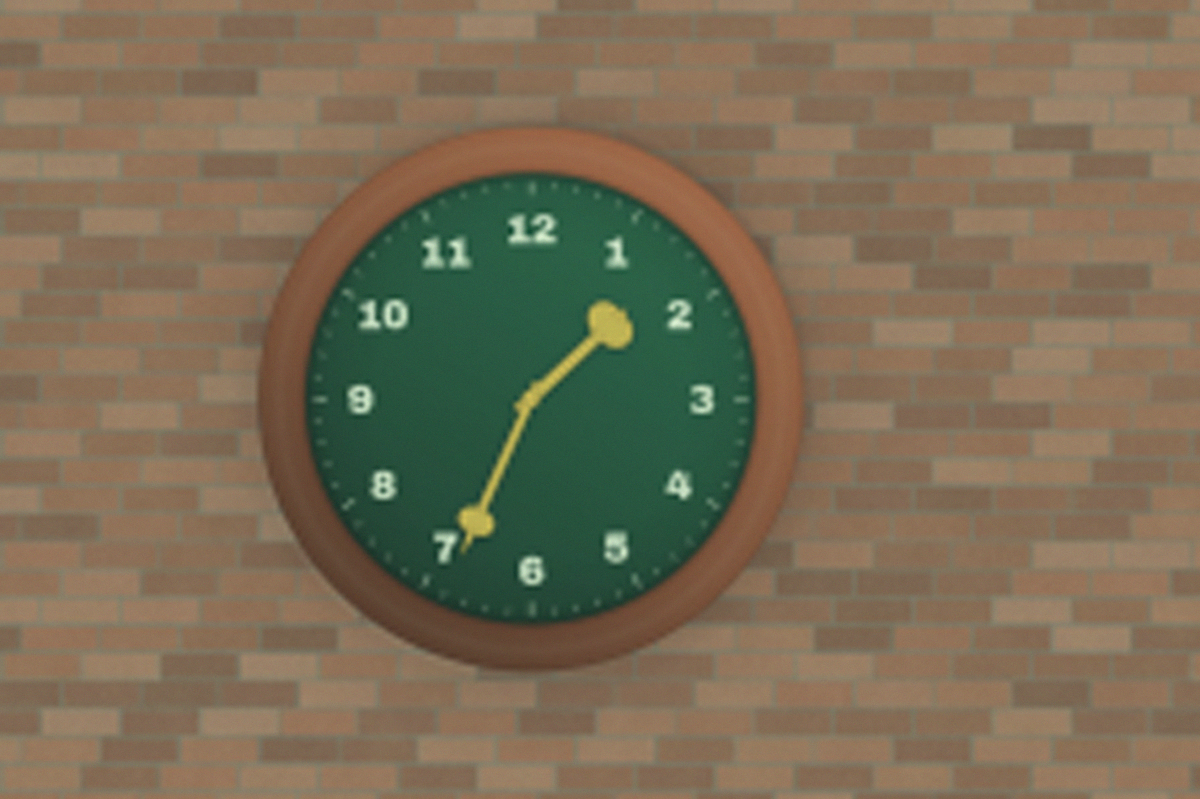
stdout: 1 h 34 min
